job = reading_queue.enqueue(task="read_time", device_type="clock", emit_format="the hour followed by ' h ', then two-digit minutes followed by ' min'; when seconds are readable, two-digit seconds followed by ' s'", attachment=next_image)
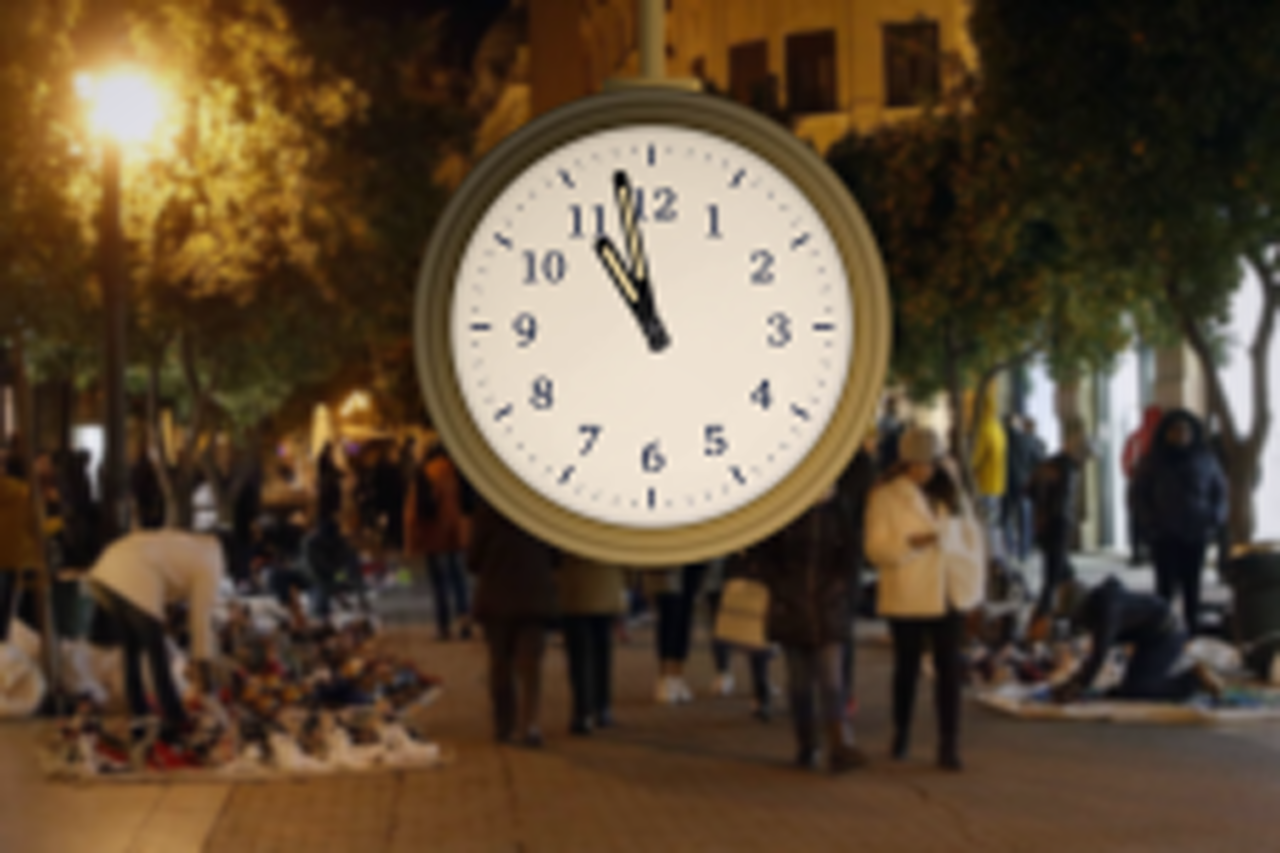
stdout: 10 h 58 min
